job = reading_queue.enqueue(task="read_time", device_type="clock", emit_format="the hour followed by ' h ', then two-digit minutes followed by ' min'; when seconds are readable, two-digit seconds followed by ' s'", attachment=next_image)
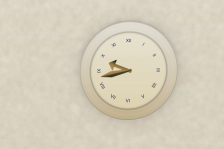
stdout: 9 h 43 min
